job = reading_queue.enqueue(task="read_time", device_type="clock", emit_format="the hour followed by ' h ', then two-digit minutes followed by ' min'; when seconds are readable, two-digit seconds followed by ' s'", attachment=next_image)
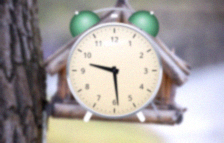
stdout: 9 h 29 min
